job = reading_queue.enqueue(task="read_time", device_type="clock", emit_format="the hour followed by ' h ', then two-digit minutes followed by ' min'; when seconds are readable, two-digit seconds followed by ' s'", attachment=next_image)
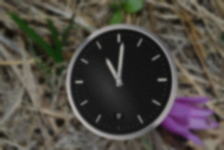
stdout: 11 h 01 min
